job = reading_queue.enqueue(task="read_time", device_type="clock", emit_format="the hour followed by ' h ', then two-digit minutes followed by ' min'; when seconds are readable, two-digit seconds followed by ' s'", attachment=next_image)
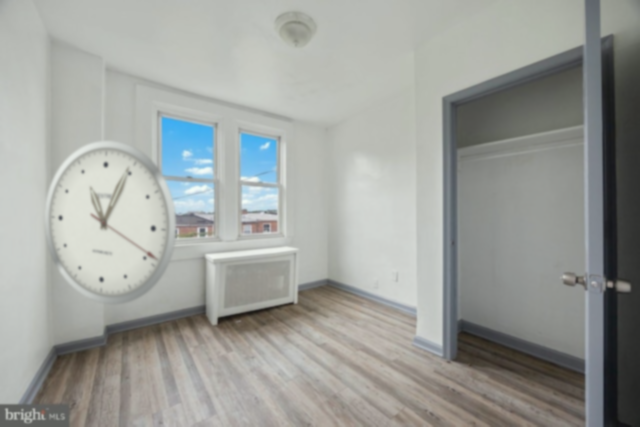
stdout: 11 h 04 min 19 s
